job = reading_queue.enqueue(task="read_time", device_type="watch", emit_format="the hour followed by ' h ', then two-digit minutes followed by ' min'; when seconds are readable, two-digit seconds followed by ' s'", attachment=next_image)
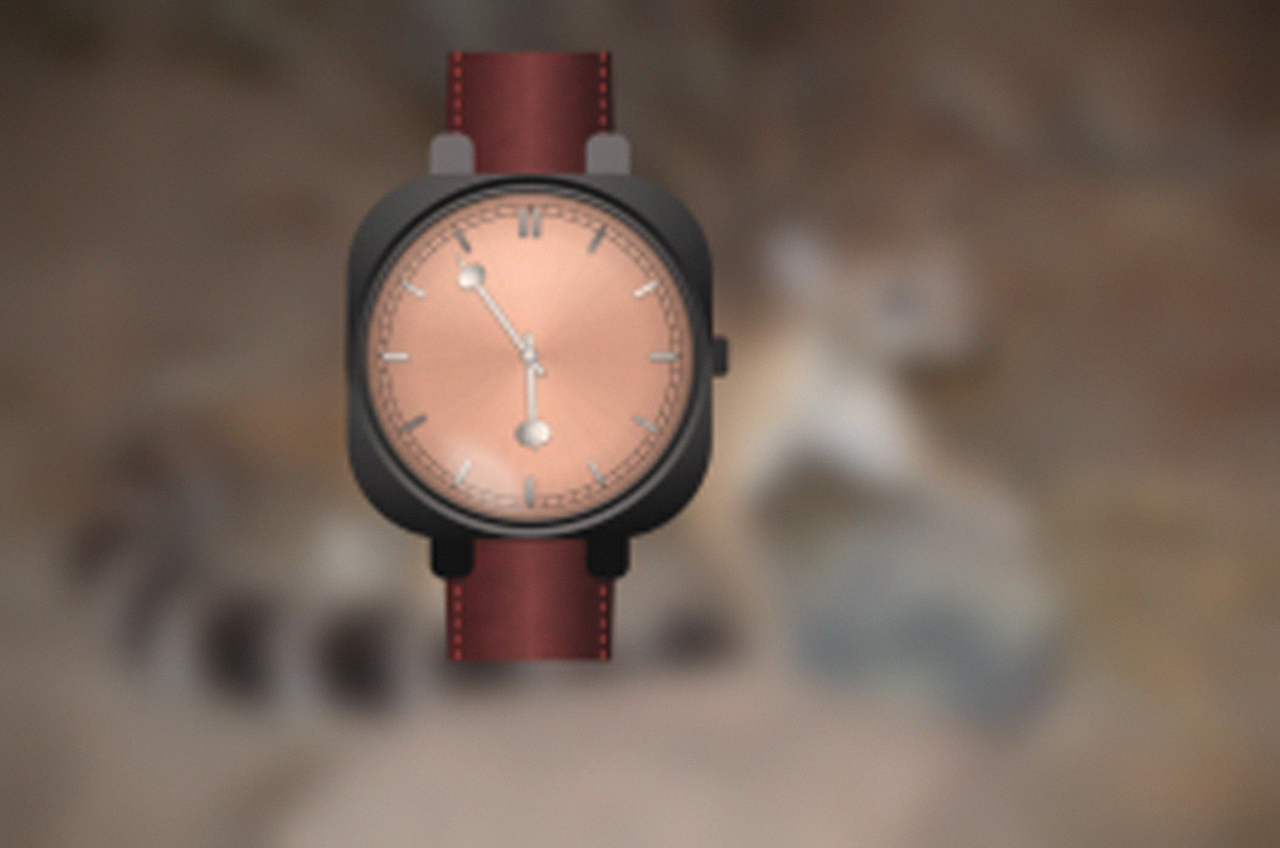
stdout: 5 h 54 min
